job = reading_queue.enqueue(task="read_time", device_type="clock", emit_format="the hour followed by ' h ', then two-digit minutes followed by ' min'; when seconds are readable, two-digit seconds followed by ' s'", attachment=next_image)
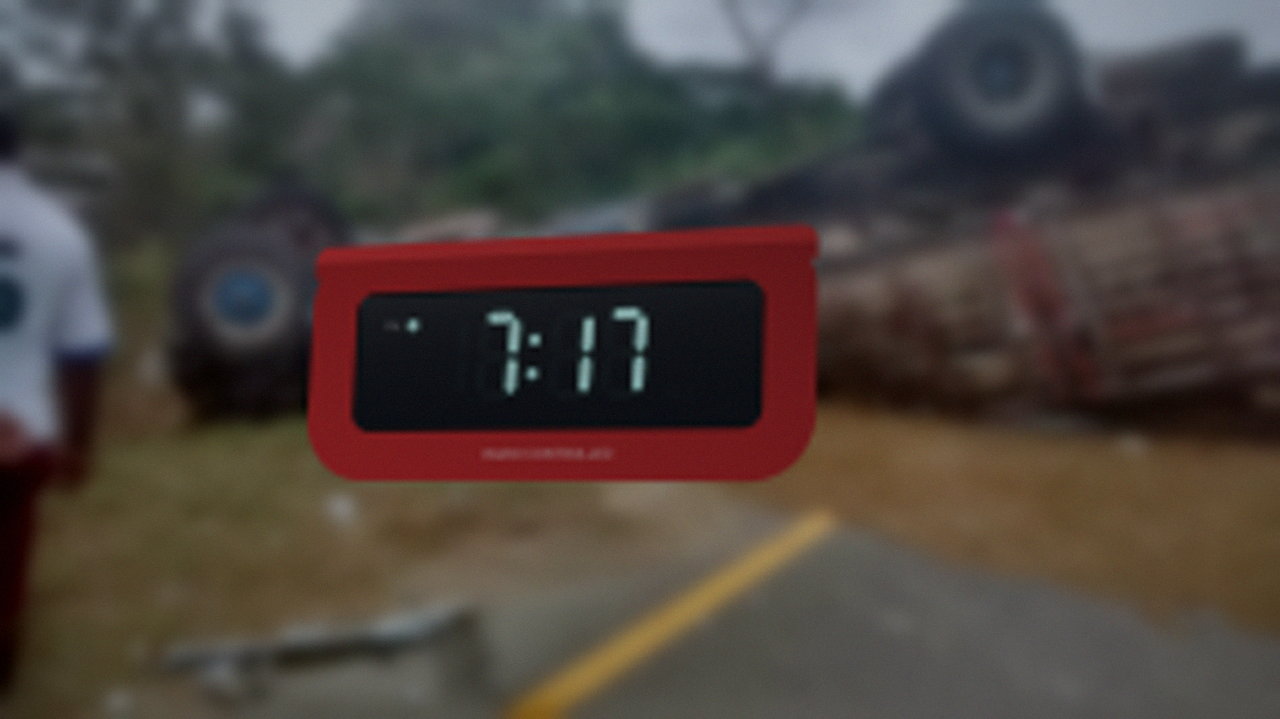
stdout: 7 h 17 min
